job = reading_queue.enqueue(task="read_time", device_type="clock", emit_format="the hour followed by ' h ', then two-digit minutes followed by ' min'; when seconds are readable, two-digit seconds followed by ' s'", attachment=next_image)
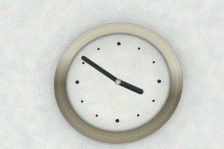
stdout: 3 h 51 min
